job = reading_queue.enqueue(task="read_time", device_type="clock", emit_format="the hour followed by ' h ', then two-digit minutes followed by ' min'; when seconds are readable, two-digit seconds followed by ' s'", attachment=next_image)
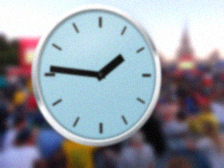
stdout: 1 h 46 min
